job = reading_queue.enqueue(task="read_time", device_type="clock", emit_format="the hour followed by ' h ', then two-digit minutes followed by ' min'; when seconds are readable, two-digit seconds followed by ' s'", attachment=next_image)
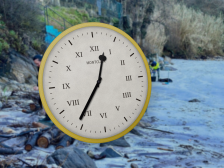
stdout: 12 h 36 min
